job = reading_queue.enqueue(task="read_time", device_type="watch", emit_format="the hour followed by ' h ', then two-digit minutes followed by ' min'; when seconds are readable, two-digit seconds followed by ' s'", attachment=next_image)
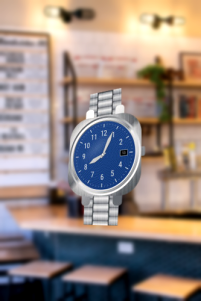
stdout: 8 h 04 min
